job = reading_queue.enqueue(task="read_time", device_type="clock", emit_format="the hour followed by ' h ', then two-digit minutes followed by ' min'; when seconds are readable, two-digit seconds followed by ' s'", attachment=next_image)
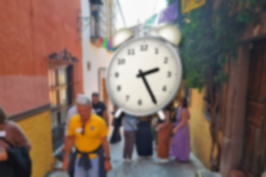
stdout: 2 h 25 min
